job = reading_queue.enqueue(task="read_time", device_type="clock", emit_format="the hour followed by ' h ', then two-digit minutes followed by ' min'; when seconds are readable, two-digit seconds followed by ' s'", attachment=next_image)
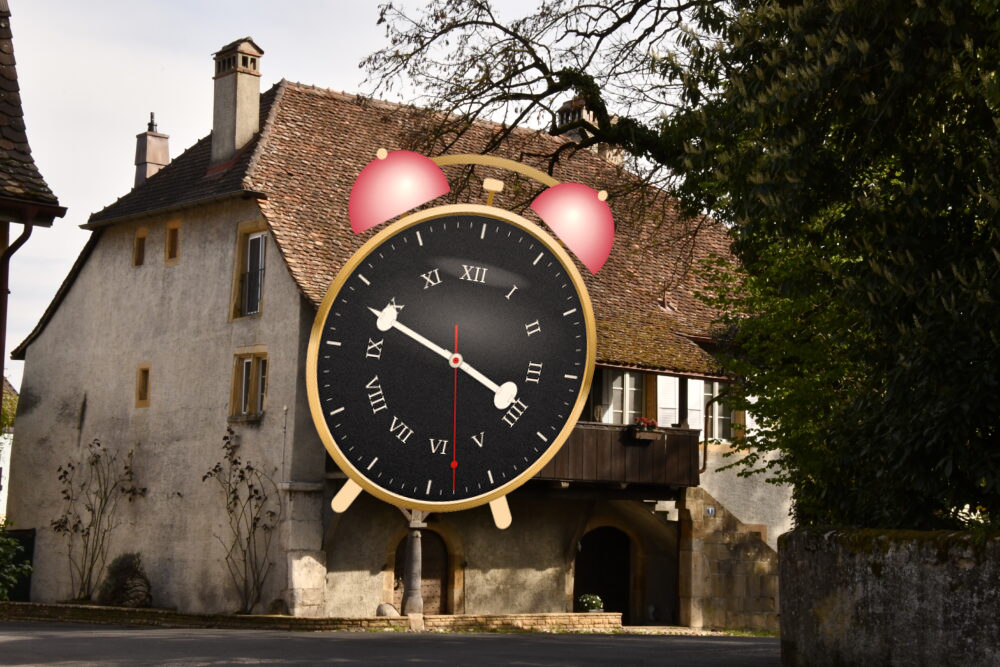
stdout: 3 h 48 min 28 s
